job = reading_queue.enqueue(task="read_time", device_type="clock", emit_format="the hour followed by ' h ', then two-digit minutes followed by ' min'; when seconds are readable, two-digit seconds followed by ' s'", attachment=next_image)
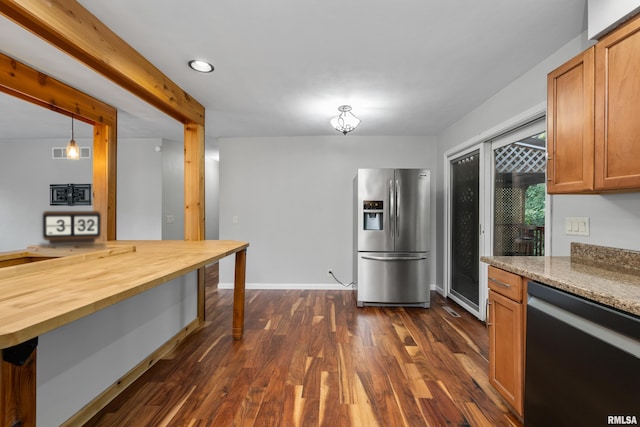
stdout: 3 h 32 min
